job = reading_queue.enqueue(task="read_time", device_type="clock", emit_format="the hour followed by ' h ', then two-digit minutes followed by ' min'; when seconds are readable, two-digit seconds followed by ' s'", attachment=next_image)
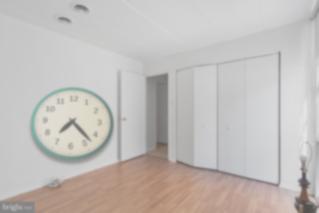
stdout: 7 h 23 min
